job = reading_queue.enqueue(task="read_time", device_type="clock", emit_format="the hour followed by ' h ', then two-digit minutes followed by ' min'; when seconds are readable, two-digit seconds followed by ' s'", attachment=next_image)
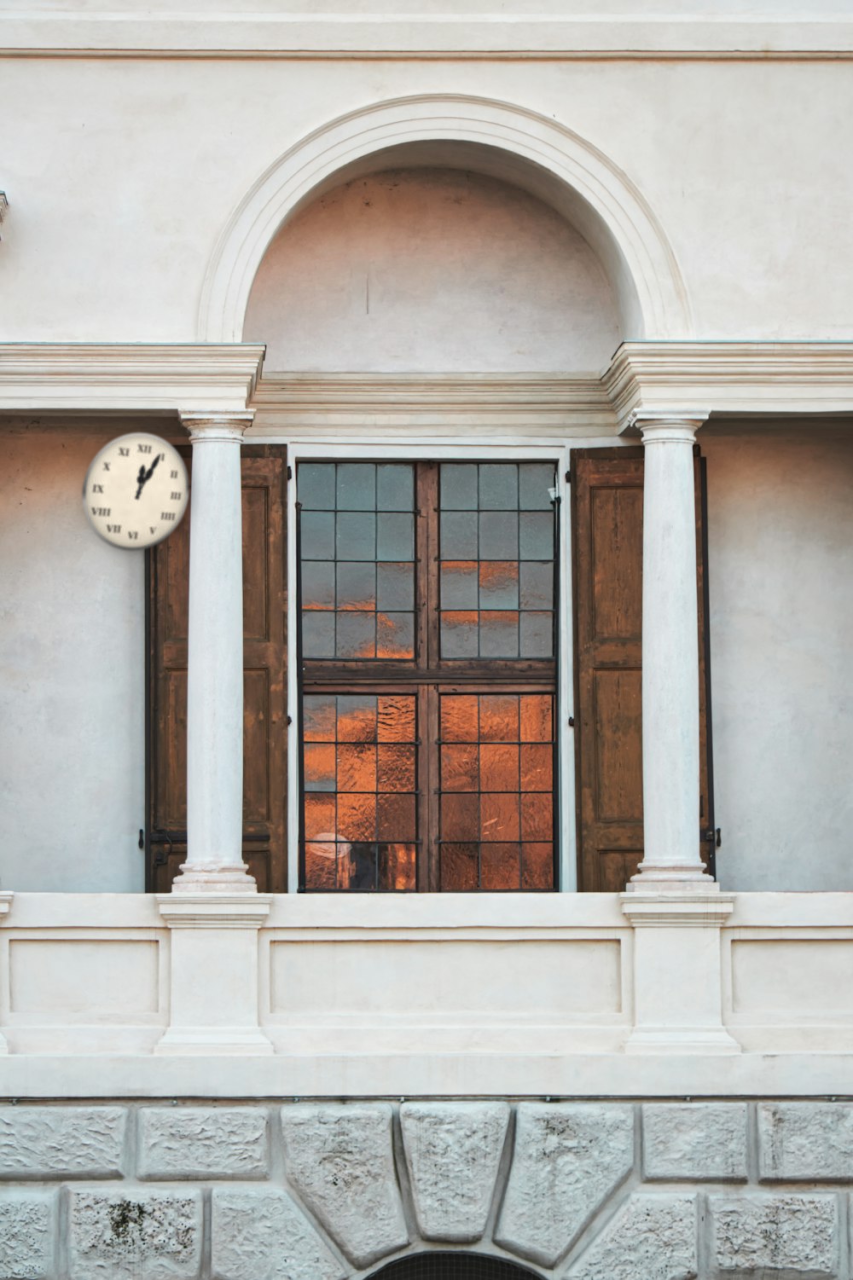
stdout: 12 h 04 min
